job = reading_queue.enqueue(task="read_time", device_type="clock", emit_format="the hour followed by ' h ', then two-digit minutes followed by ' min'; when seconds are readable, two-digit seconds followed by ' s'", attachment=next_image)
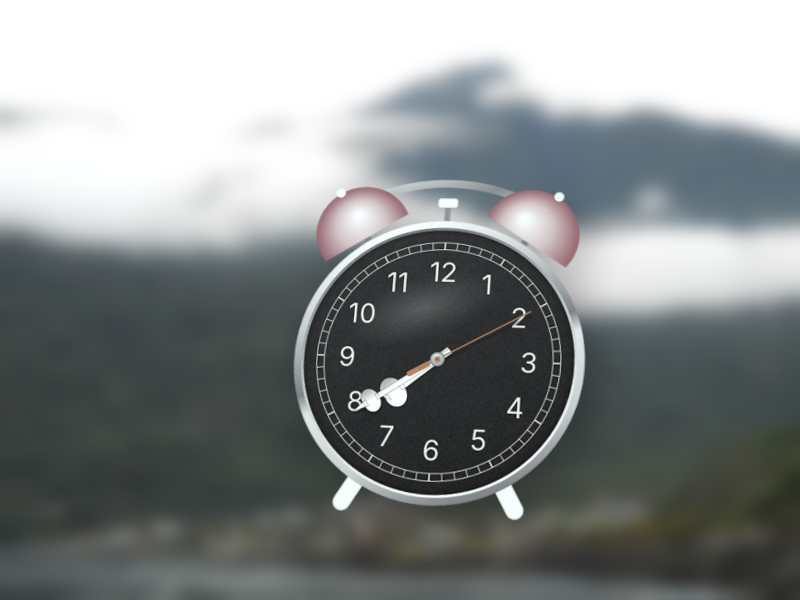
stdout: 7 h 39 min 10 s
